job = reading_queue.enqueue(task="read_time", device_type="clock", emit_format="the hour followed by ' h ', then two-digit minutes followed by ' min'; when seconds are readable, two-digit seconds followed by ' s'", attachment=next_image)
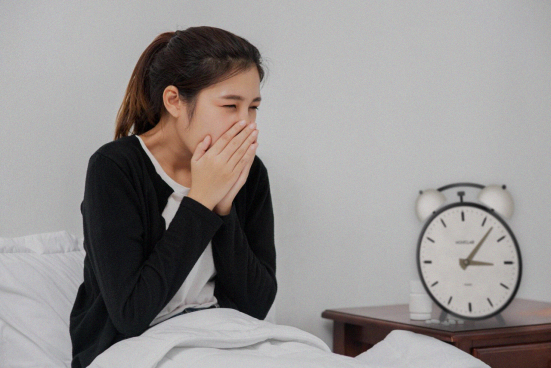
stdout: 3 h 07 min
